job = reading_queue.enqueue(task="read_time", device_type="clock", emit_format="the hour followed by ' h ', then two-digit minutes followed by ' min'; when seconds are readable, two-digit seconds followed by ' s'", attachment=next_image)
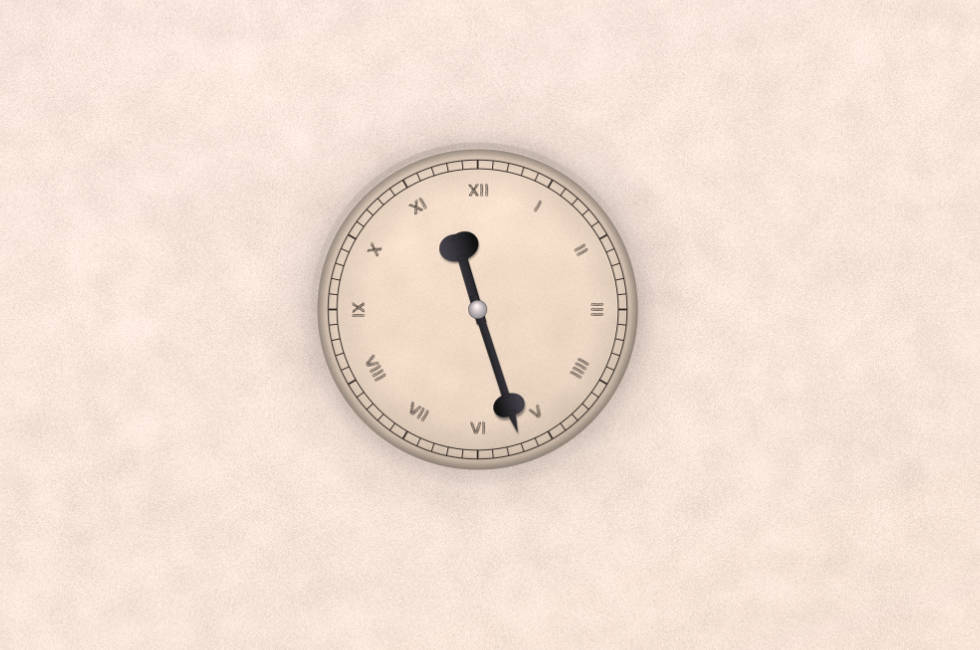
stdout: 11 h 27 min
